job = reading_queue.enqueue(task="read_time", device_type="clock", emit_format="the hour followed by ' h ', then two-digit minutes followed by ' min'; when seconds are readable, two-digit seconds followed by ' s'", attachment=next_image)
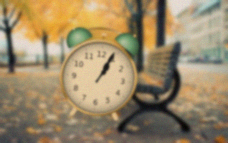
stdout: 1 h 04 min
